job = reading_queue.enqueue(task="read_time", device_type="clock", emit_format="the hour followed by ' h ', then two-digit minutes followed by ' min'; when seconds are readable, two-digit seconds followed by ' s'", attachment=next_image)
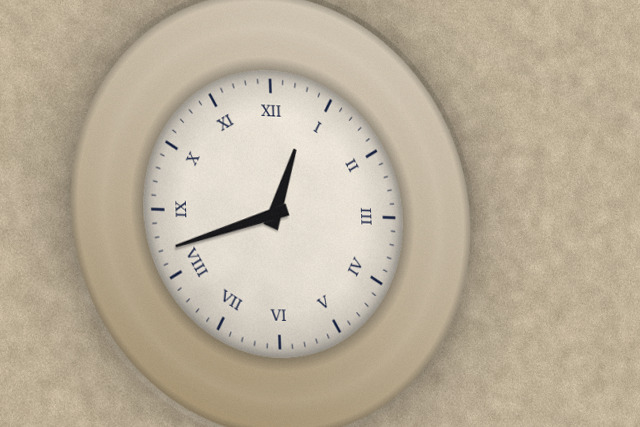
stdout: 12 h 42 min
